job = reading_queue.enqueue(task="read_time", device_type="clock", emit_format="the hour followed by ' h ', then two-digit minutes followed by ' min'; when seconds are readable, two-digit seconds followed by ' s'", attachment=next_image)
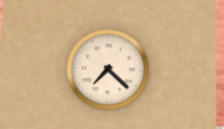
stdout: 7 h 22 min
